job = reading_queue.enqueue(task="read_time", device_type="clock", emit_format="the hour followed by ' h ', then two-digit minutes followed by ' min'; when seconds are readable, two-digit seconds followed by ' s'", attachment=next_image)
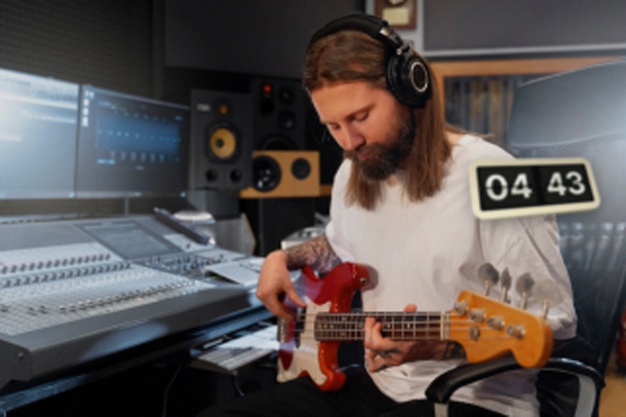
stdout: 4 h 43 min
